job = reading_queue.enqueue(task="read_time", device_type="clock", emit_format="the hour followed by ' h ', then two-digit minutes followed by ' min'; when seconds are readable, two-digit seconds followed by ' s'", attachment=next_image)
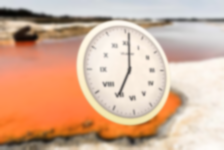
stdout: 7 h 01 min
